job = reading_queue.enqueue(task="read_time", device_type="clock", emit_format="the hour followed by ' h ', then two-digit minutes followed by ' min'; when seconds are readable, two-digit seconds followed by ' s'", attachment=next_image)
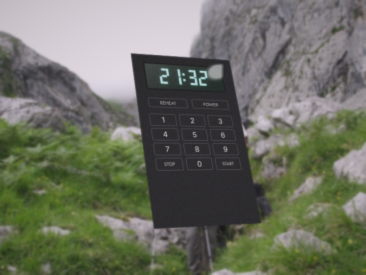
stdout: 21 h 32 min
